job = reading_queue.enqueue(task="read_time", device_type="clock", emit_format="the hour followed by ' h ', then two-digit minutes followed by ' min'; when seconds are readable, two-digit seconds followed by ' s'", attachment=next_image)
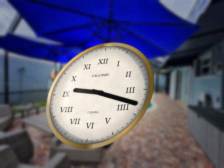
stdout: 9 h 18 min
